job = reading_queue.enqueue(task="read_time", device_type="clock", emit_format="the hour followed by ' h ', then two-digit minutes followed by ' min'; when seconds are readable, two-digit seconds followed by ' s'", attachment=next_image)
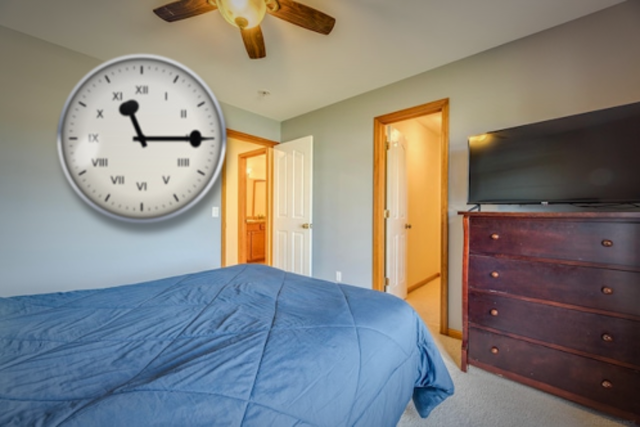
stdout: 11 h 15 min
